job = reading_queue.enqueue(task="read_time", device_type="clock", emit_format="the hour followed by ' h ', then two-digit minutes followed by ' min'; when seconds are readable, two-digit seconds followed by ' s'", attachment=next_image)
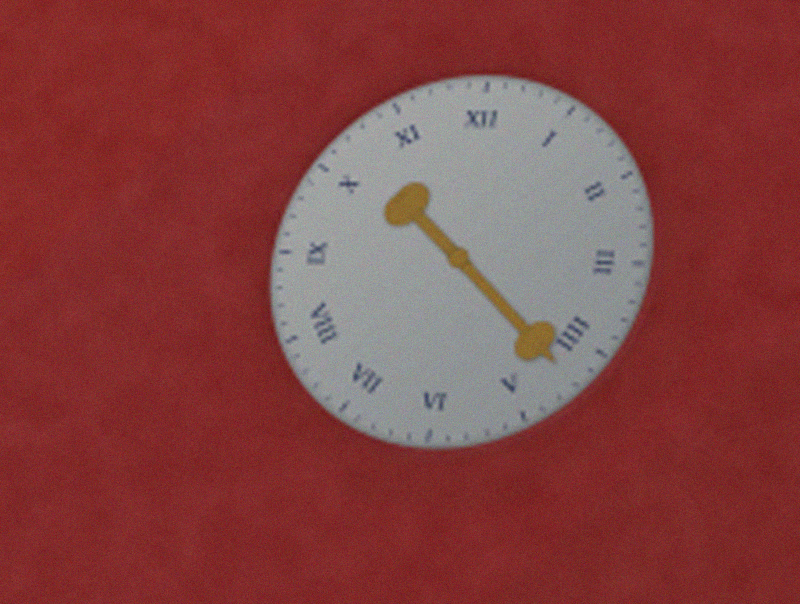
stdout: 10 h 22 min
